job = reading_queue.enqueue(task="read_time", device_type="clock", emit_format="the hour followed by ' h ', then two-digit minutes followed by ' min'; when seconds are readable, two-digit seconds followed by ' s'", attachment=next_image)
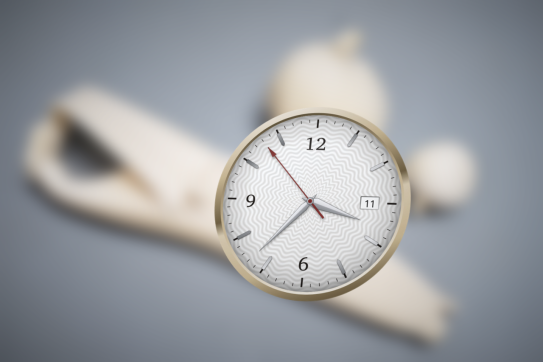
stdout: 3 h 36 min 53 s
